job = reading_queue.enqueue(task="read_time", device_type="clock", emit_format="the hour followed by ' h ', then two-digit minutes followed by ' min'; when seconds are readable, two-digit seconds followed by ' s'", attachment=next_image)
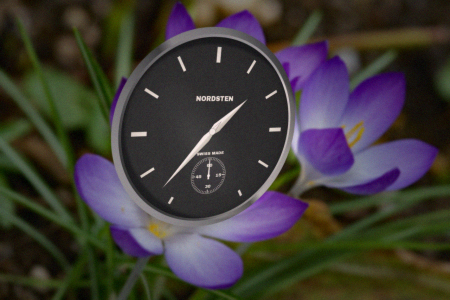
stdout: 1 h 37 min
